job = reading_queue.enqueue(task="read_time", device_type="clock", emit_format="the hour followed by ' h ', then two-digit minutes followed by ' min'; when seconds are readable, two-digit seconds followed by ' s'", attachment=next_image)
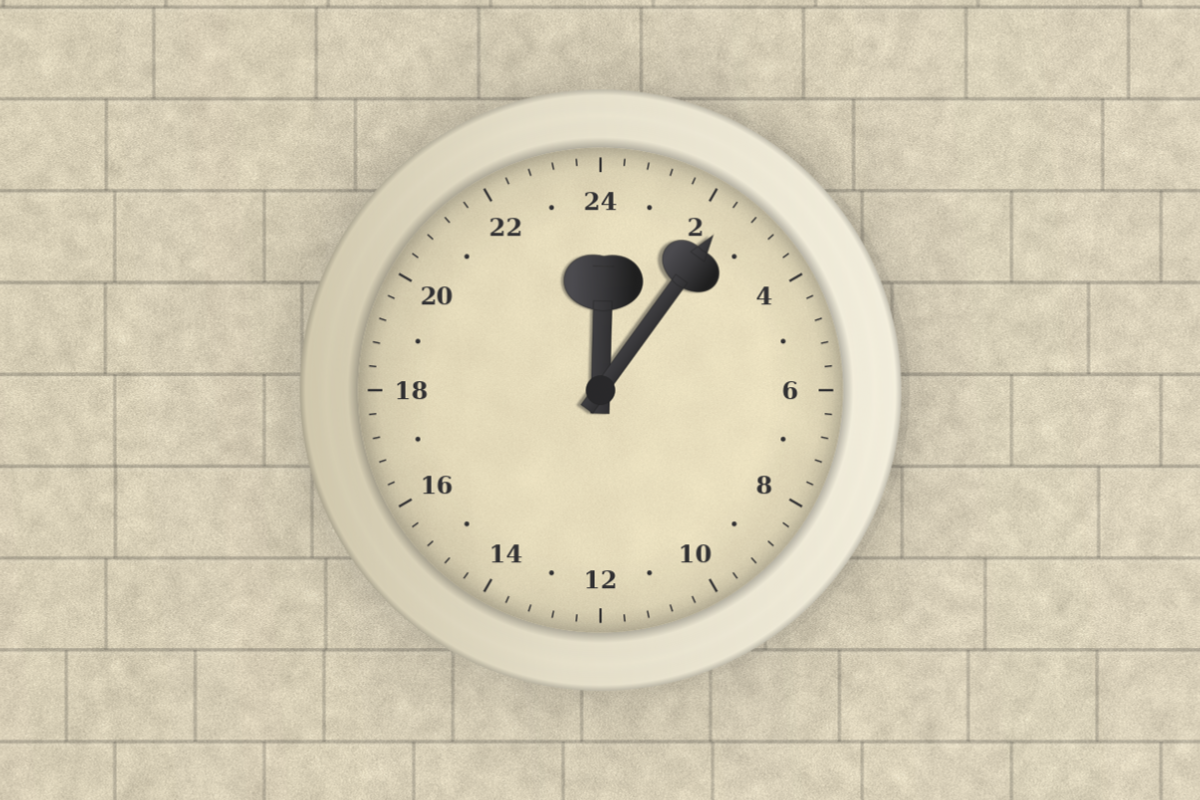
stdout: 0 h 06 min
